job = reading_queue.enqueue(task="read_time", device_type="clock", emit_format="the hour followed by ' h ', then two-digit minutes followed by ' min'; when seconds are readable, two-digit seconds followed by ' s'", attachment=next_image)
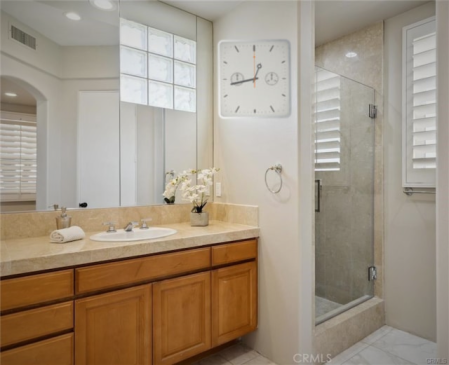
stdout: 12 h 43 min
